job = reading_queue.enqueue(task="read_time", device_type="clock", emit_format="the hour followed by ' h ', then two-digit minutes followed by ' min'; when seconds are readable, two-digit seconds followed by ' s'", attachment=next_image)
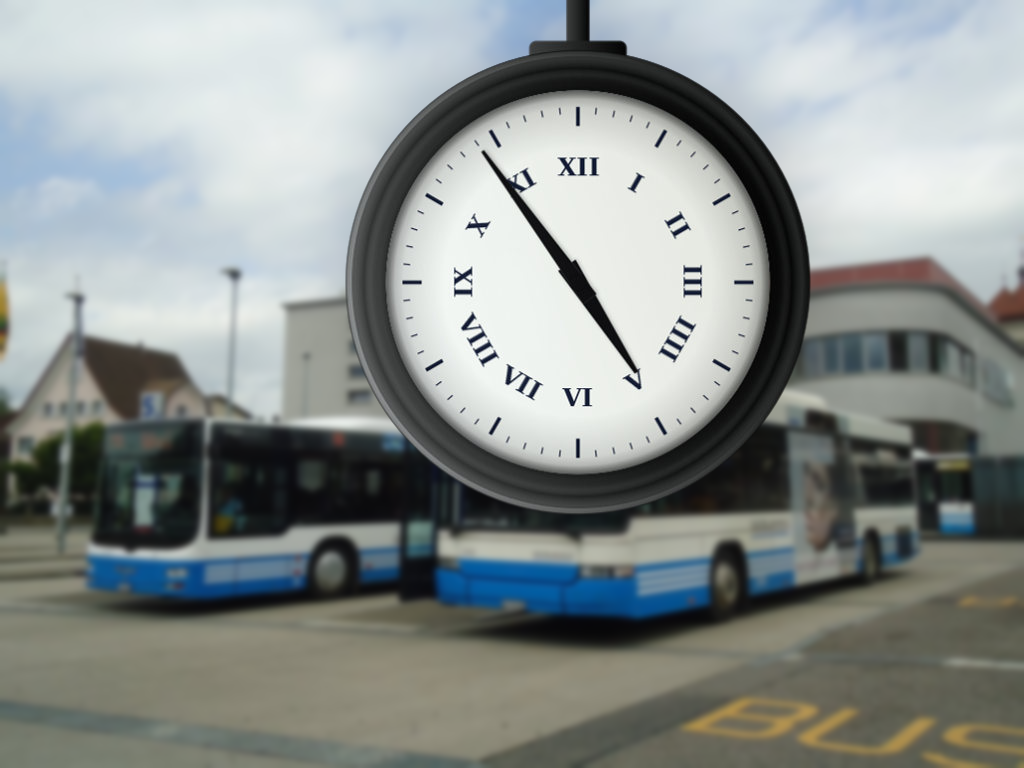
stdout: 4 h 54 min
